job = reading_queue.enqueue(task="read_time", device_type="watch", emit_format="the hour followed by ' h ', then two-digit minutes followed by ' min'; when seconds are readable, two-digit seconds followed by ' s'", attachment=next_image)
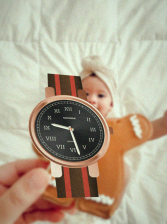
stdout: 9 h 28 min
